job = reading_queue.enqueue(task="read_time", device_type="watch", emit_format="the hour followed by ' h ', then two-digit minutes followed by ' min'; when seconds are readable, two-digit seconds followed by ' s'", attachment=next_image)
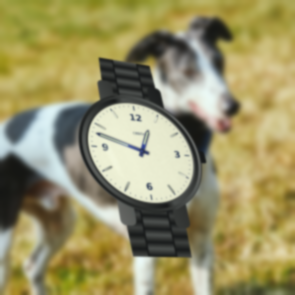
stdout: 12 h 48 min
